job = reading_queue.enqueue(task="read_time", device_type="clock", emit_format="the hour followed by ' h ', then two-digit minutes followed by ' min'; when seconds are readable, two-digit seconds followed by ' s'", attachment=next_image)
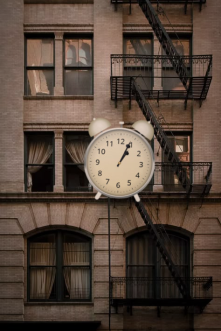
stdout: 1 h 04 min
